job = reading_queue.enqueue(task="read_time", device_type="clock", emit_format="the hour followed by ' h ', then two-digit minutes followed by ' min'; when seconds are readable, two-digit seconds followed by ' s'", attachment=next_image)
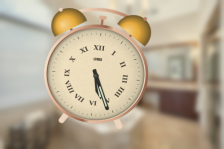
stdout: 5 h 26 min
